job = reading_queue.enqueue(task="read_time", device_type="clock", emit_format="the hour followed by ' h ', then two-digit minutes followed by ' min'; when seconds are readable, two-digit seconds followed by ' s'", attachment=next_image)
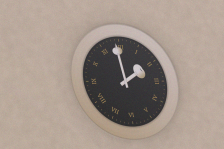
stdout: 1 h 59 min
